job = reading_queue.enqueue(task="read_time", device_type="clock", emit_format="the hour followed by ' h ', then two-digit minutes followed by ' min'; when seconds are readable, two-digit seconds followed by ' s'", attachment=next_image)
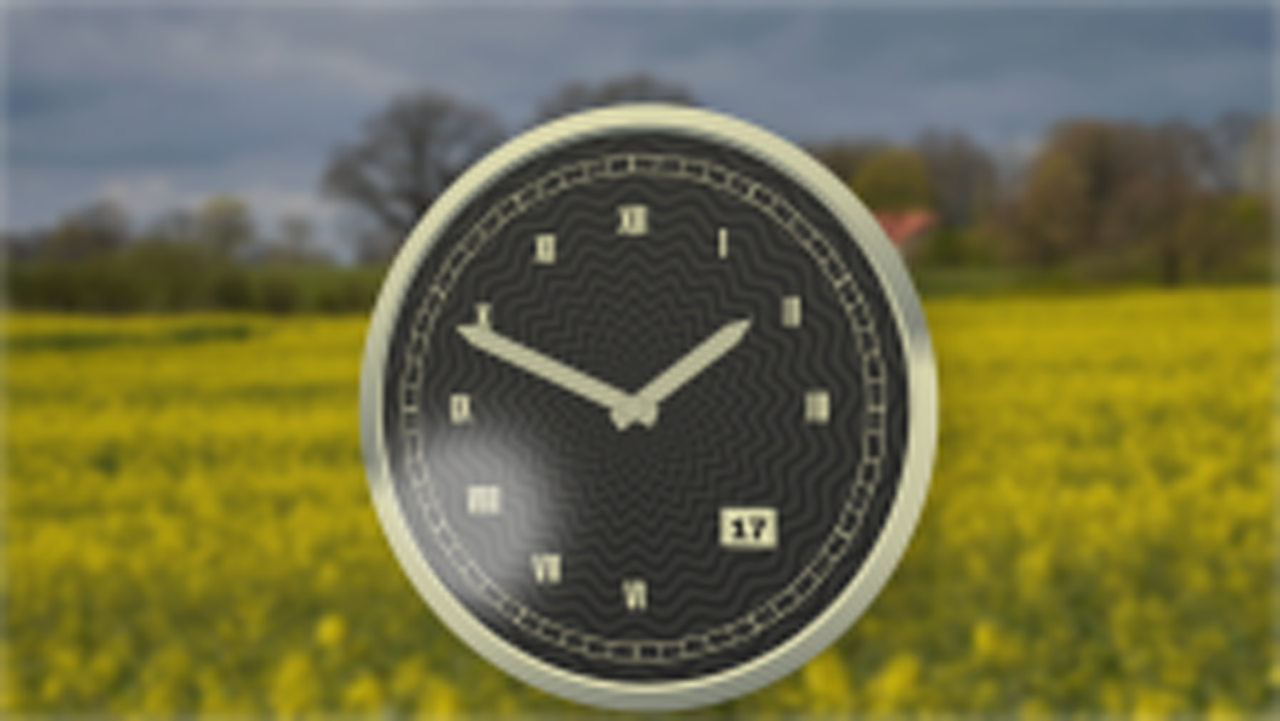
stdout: 1 h 49 min
